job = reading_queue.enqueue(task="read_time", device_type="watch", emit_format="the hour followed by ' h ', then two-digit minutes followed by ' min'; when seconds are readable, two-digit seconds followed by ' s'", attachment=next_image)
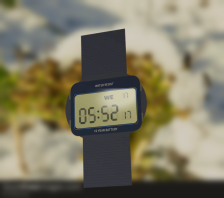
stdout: 5 h 52 min 17 s
